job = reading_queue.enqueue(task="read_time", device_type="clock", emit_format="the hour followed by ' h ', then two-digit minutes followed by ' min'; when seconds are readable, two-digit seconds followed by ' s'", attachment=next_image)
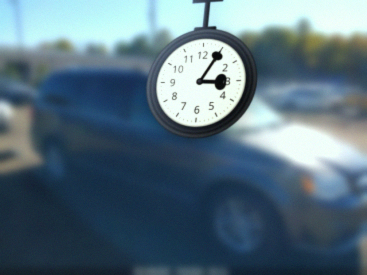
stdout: 3 h 05 min
